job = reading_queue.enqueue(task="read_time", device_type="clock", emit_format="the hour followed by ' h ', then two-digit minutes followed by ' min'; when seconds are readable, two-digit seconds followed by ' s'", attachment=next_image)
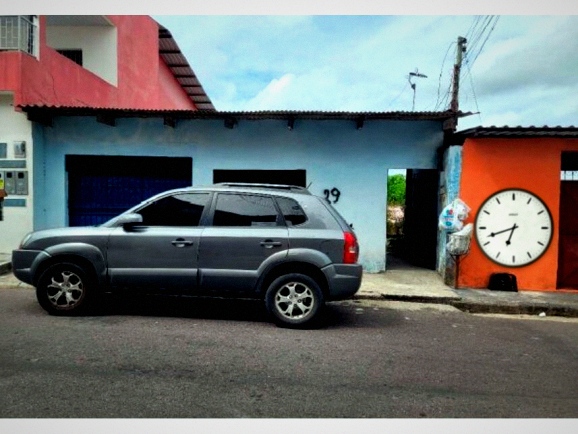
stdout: 6 h 42 min
